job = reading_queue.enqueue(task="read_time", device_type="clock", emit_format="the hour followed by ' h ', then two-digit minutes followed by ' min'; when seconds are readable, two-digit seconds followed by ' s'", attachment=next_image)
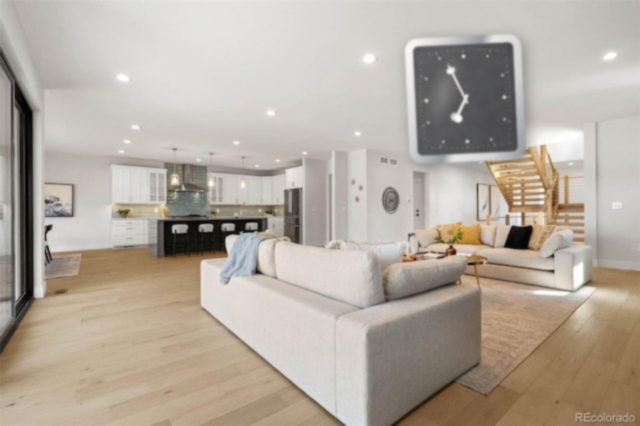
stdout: 6 h 56 min
